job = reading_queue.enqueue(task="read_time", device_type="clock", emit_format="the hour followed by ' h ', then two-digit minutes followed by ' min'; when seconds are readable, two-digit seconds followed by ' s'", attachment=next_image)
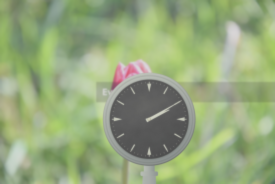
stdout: 2 h 10 min
